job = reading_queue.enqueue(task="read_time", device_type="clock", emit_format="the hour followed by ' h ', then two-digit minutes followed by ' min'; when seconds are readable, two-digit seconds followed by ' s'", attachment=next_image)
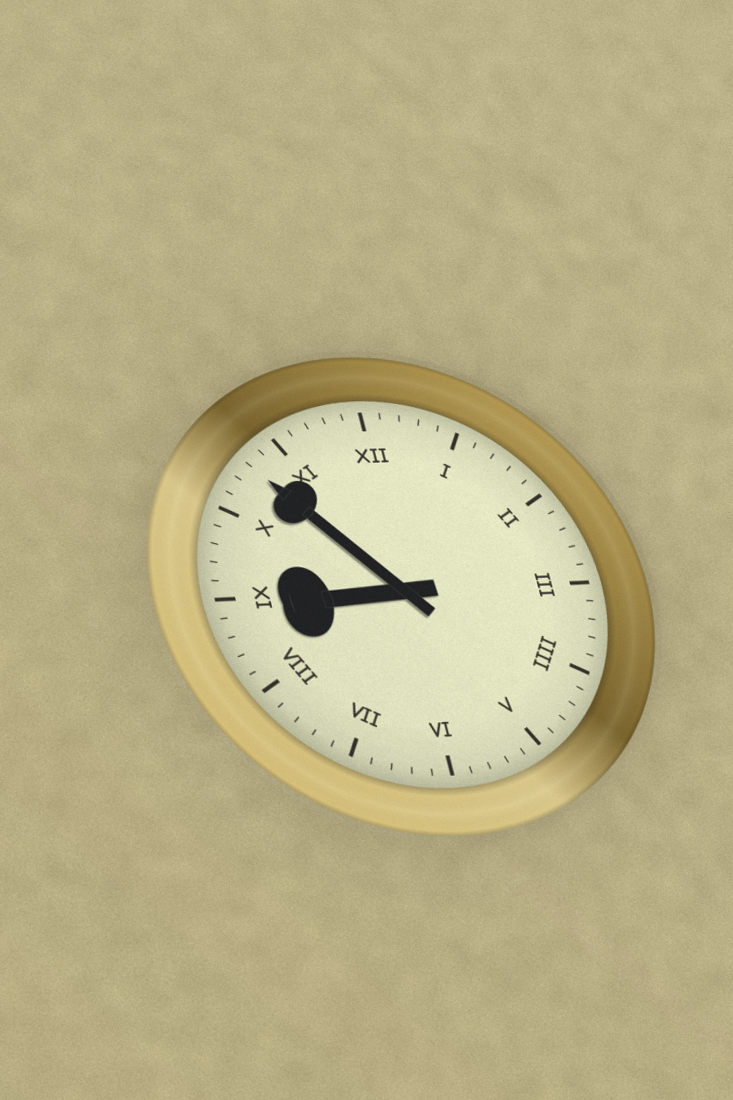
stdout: 8 h 53 min
